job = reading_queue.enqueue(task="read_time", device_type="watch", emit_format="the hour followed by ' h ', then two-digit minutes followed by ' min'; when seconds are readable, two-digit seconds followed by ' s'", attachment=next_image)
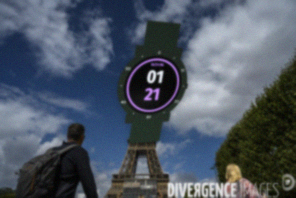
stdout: 1 h 21 min
